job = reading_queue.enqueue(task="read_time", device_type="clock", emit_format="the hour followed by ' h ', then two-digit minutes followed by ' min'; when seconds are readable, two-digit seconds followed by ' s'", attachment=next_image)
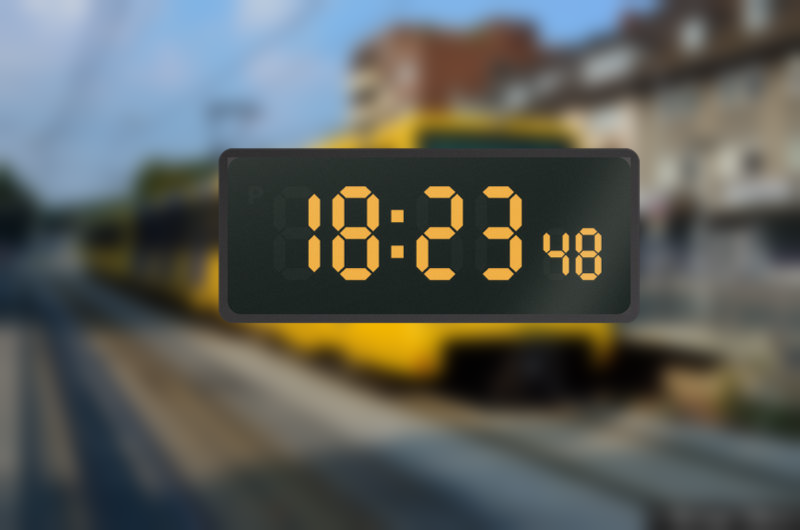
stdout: 18 h 23 min 48 s
